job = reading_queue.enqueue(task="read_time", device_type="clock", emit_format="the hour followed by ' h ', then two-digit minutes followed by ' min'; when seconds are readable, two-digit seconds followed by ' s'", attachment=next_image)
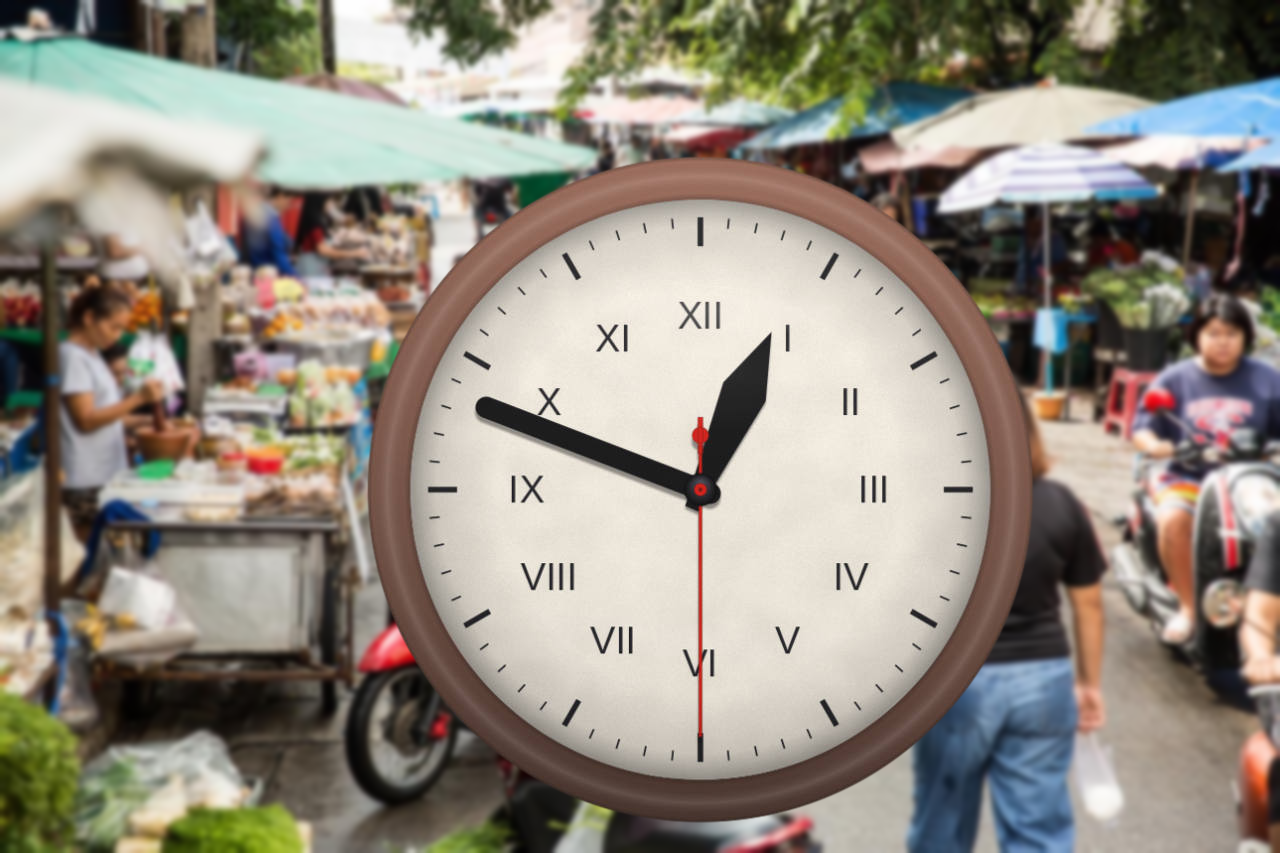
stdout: 12 h 48 min 30 s
